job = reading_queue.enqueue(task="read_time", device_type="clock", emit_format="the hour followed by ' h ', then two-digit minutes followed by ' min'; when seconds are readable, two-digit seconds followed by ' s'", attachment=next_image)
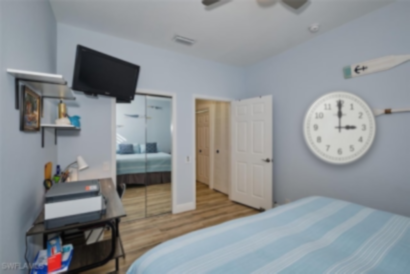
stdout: 3 h 00 min
